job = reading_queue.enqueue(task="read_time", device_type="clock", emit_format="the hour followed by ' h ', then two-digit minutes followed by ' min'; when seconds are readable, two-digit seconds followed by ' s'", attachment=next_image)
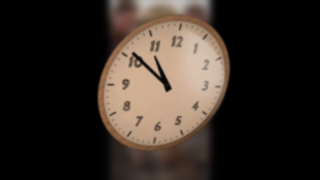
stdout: 10 h 51 min
